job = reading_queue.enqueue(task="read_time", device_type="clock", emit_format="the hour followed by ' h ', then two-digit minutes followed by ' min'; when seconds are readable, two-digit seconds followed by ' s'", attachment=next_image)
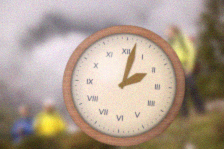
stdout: 2 h 02 min
